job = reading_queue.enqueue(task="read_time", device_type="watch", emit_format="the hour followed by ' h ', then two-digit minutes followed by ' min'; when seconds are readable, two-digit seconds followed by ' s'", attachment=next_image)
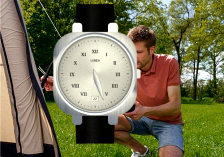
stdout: 5 h 27 min
